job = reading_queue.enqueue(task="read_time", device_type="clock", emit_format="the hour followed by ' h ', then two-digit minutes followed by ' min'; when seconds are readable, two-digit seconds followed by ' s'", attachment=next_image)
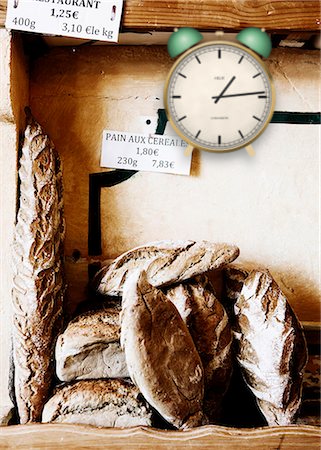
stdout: 1 h 14 min
